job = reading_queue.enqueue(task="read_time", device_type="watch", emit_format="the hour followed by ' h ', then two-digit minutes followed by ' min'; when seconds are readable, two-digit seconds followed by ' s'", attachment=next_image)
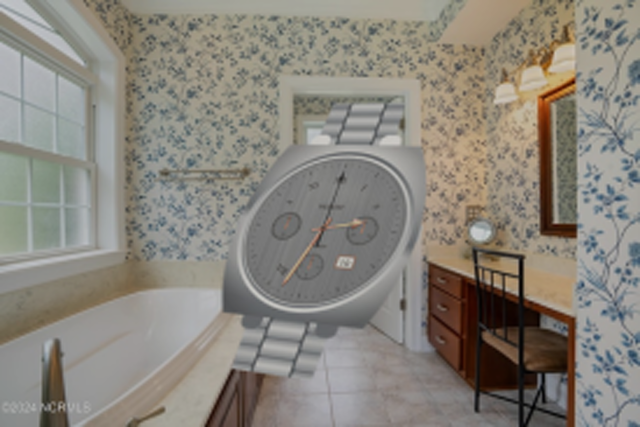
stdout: 2 h 33 min
